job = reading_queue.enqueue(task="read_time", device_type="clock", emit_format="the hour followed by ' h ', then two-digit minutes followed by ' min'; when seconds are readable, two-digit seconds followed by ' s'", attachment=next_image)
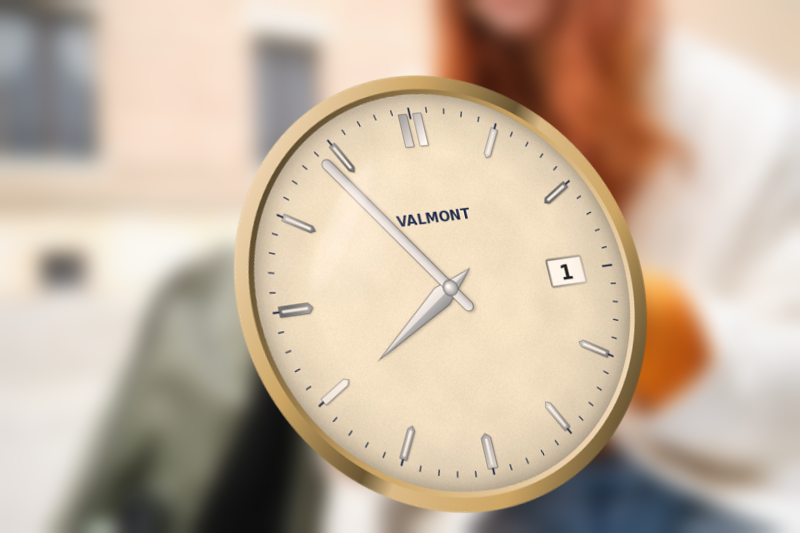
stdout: 7 h 54 min
